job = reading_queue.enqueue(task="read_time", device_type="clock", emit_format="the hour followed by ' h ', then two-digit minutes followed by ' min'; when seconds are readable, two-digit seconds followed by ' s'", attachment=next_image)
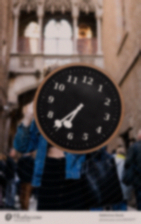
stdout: 6 h 36 min
